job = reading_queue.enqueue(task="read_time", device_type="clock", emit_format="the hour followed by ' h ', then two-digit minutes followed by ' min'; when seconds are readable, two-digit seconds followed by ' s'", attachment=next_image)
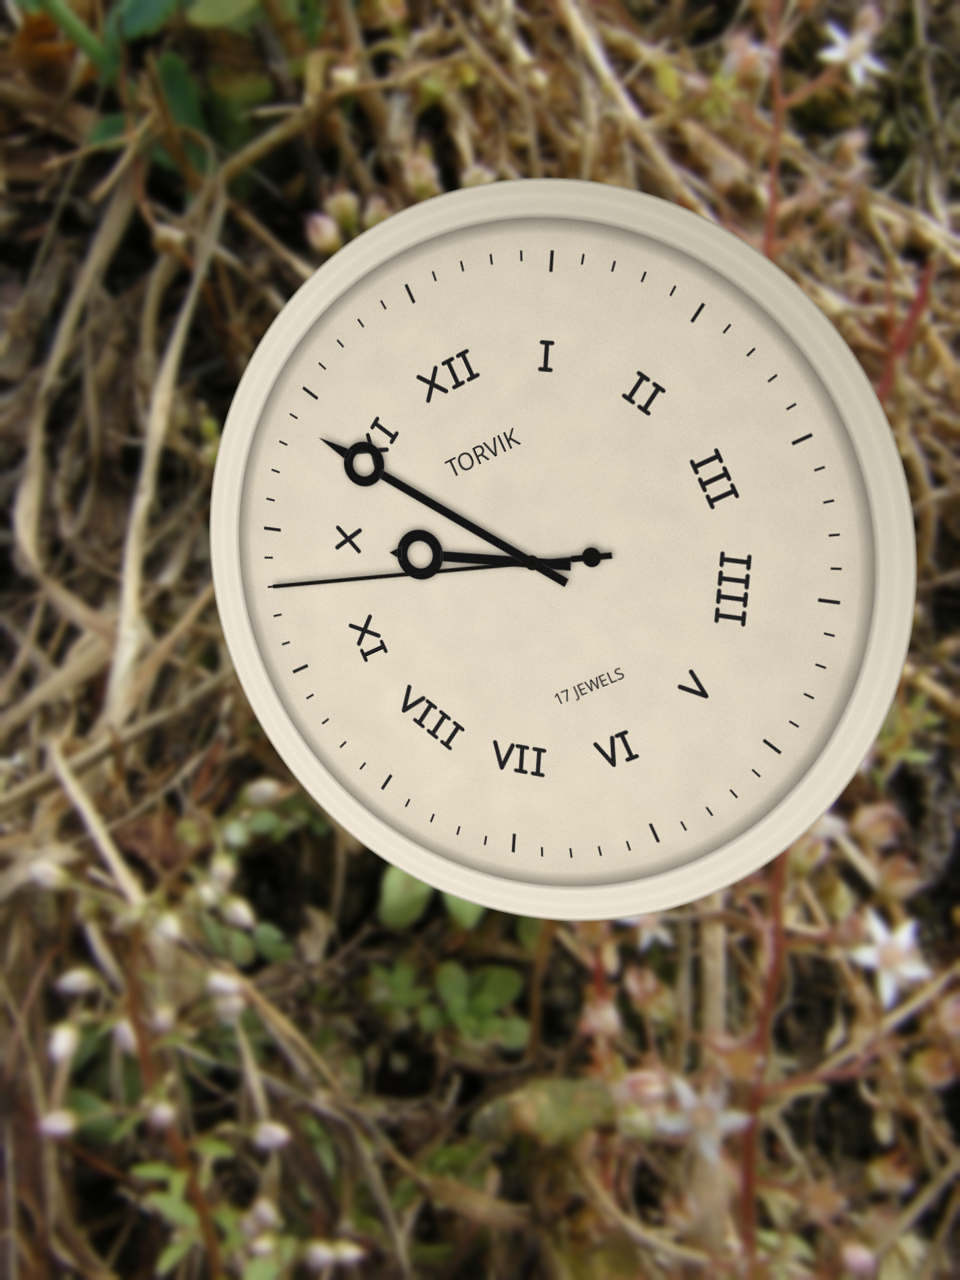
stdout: 9 h 53 min 48 s
